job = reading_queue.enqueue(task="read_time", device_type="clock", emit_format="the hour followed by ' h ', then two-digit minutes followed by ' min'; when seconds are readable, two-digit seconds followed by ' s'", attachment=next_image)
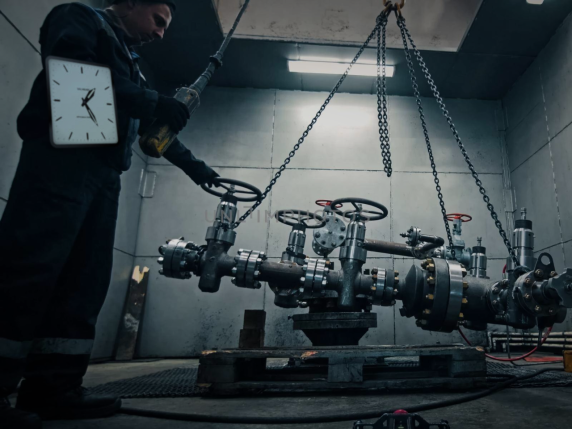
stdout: 1 h 25 min
